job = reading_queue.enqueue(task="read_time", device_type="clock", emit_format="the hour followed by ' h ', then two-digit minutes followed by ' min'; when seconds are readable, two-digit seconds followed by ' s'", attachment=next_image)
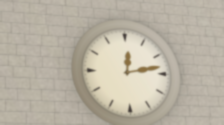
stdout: 12 h 13 min
